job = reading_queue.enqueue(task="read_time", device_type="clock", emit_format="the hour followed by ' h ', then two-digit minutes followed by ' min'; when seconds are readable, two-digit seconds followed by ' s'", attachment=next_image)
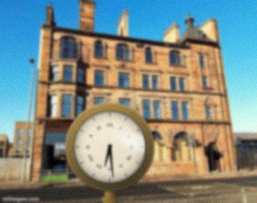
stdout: 6 h 29 min
